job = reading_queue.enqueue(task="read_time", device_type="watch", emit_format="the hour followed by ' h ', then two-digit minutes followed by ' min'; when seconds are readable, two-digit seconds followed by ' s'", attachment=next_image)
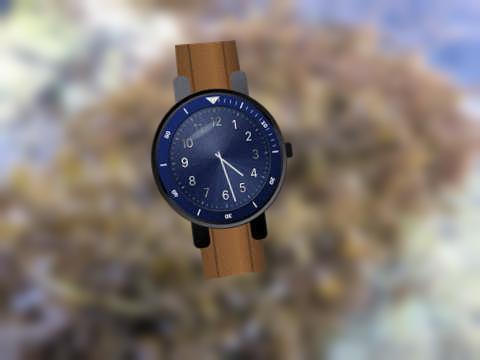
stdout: 4 h 28 min
